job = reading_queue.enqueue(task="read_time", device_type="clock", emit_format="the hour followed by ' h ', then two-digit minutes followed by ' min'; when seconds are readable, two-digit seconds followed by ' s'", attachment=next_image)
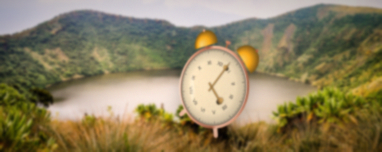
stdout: 4 h 03 min
